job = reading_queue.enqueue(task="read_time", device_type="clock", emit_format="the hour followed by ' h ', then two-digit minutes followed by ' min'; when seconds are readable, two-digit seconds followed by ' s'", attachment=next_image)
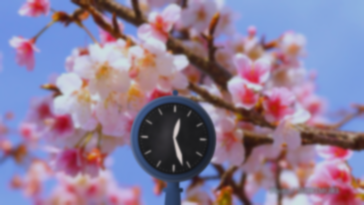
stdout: 12 h 27 min
